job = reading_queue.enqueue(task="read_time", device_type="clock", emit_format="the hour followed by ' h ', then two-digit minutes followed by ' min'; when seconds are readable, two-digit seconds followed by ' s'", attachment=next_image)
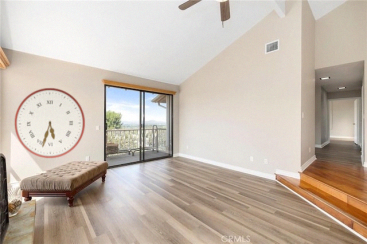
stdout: 5 h 33 min
